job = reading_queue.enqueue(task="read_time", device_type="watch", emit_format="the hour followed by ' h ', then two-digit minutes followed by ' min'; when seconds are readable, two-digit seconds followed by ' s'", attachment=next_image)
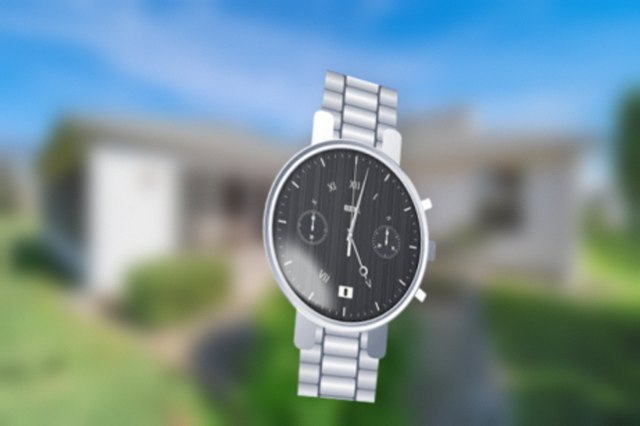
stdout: 5 h 02 min
